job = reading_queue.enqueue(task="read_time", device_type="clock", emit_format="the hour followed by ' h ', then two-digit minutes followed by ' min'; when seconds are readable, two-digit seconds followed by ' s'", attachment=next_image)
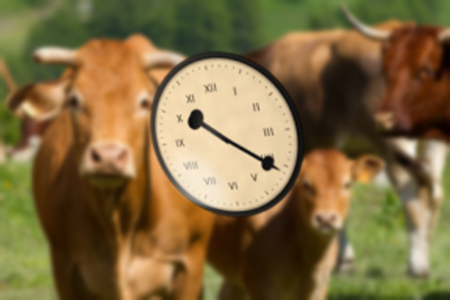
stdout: 10 h 21 min
